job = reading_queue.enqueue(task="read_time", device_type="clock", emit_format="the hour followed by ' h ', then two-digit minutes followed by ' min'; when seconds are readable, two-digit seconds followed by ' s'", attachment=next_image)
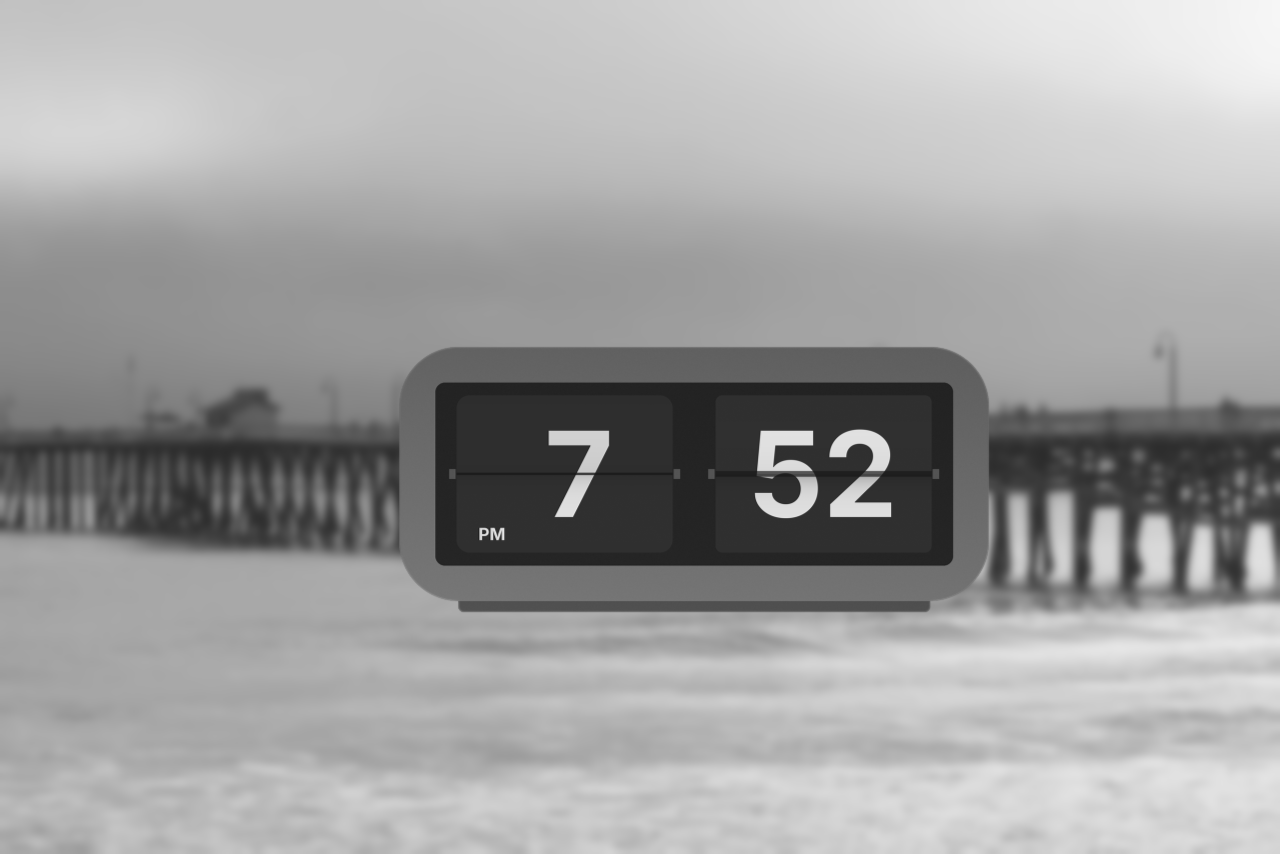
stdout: 7 h 52 min
